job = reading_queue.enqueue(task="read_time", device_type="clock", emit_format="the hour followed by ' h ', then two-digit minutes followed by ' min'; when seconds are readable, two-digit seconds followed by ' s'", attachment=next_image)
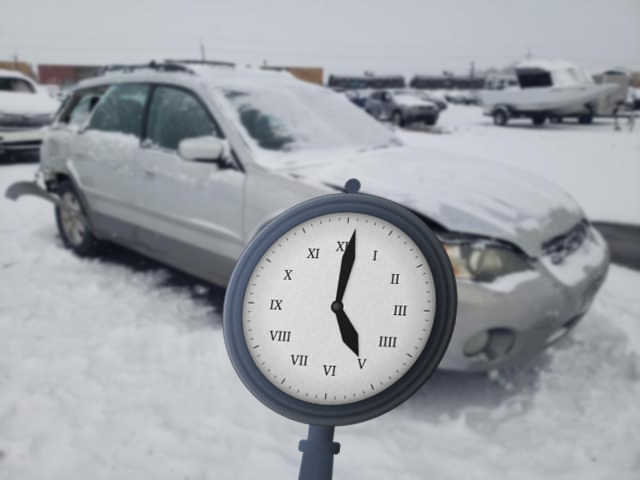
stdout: 5 h 01 min
